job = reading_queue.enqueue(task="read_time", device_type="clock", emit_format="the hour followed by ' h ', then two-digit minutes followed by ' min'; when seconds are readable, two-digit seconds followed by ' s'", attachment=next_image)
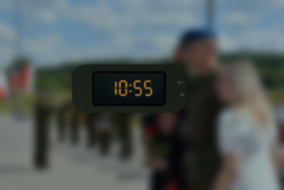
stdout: 10 h 55 min
